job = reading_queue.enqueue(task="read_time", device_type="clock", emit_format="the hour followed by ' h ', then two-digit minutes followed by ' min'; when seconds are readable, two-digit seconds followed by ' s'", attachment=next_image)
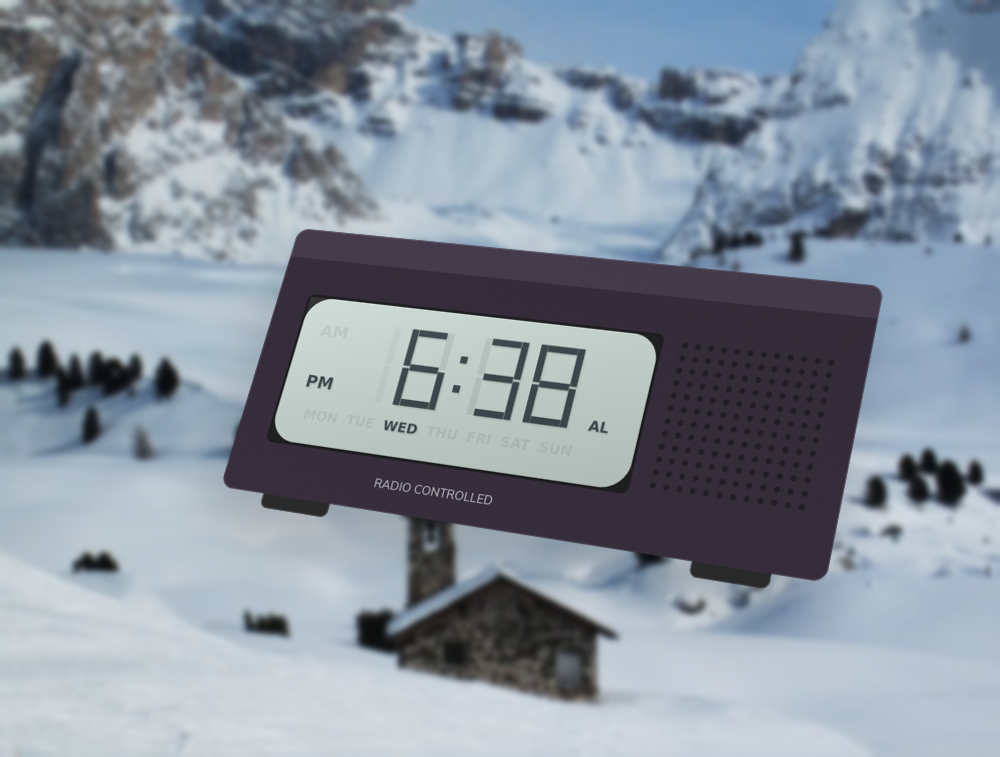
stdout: 6 h 38 min
